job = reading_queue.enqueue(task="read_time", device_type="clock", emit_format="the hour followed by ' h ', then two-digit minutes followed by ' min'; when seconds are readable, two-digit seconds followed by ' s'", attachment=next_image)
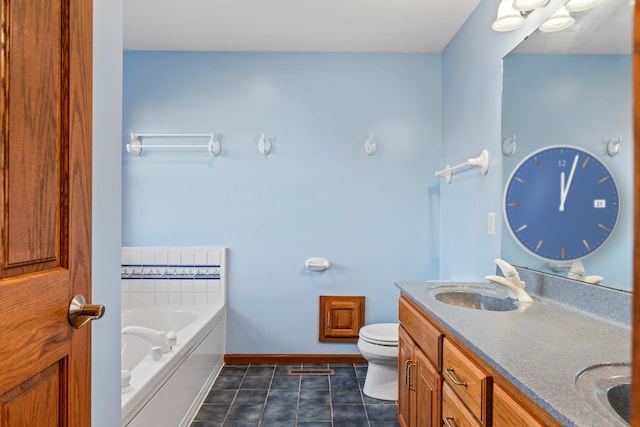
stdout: 12 h 03 min
